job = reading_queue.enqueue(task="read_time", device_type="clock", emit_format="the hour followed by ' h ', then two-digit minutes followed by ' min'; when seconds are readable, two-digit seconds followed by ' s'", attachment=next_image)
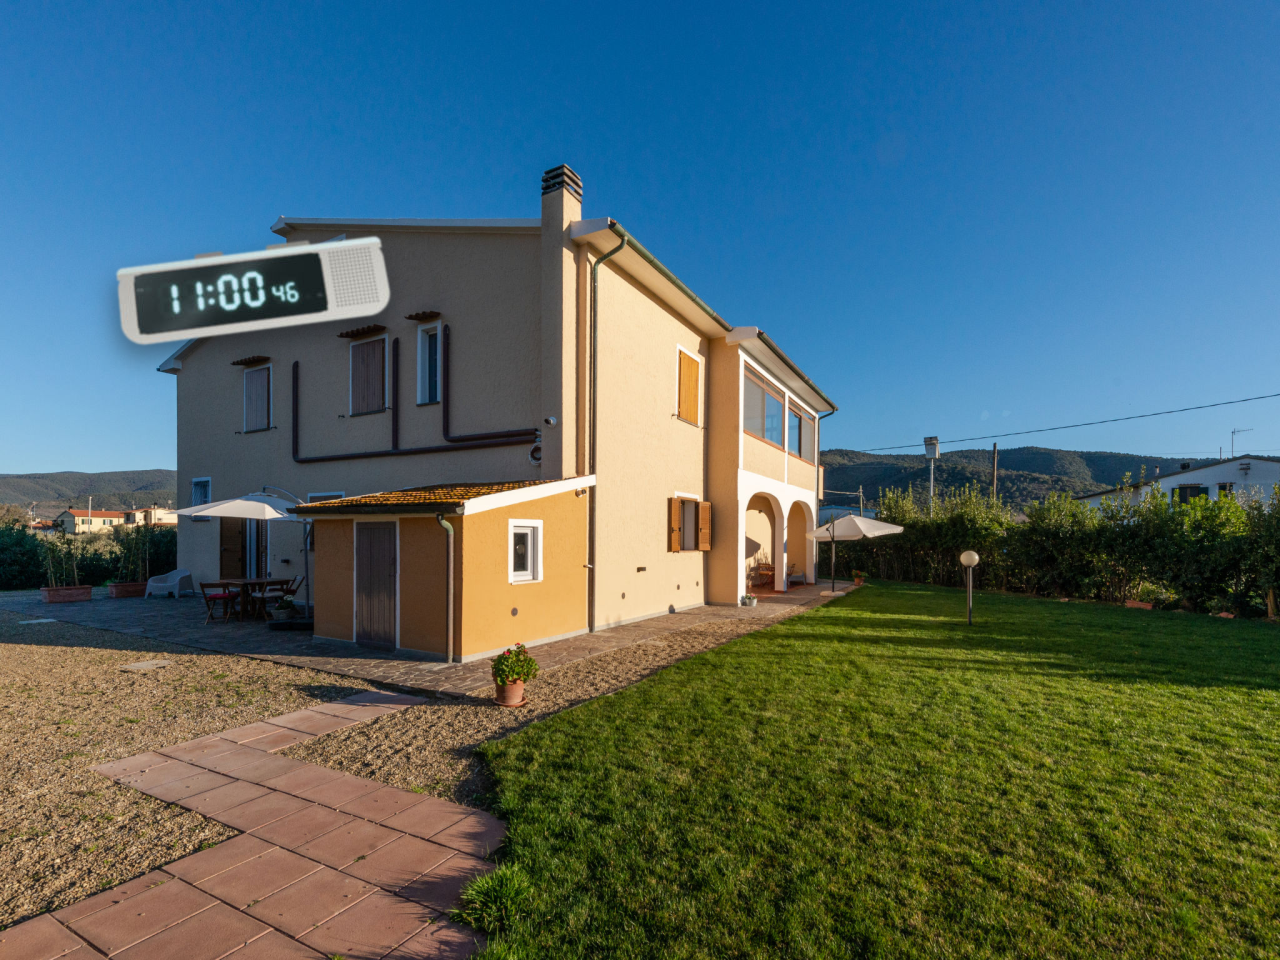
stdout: 11 h 00 min 46 s
